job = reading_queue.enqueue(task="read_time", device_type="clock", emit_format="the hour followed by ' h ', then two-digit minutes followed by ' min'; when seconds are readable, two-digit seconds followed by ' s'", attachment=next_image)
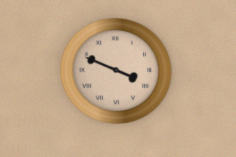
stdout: 3 h 49 min
